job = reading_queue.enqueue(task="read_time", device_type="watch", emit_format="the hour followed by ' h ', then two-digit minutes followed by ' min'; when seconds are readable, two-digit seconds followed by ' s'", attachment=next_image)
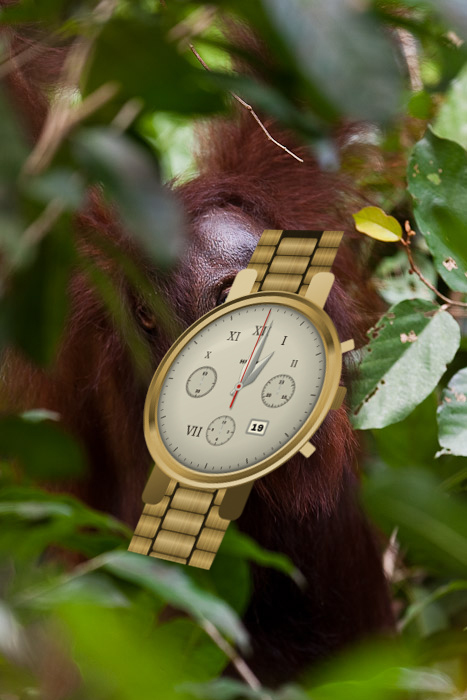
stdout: 1 h 01 min
